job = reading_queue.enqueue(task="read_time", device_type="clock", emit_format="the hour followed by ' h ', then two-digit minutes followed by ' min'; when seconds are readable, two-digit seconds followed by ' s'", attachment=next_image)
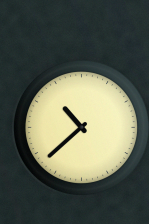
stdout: 10 h 38 min
